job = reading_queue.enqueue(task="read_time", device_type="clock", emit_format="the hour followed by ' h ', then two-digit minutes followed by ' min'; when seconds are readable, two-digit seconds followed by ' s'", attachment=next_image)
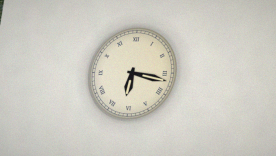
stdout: 6 h 17 min
